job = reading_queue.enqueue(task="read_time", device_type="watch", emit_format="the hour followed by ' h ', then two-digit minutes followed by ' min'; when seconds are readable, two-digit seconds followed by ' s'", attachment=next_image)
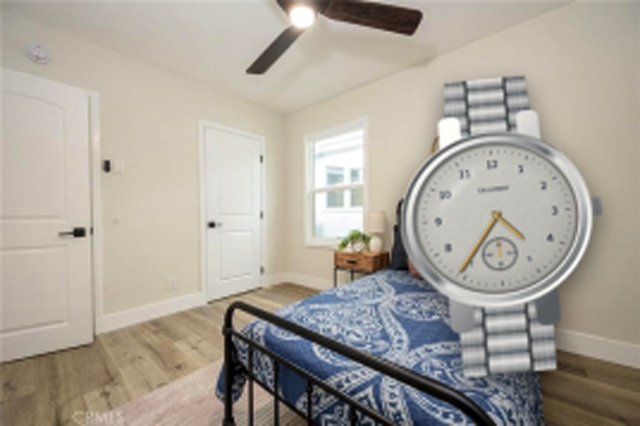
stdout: 4 h 36 min
